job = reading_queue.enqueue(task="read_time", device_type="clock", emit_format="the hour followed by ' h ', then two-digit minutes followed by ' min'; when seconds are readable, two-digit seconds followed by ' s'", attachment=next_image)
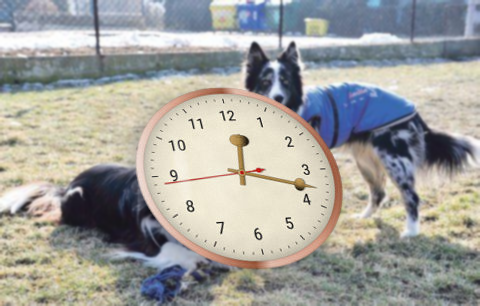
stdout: 12 h 17 min 44 s
